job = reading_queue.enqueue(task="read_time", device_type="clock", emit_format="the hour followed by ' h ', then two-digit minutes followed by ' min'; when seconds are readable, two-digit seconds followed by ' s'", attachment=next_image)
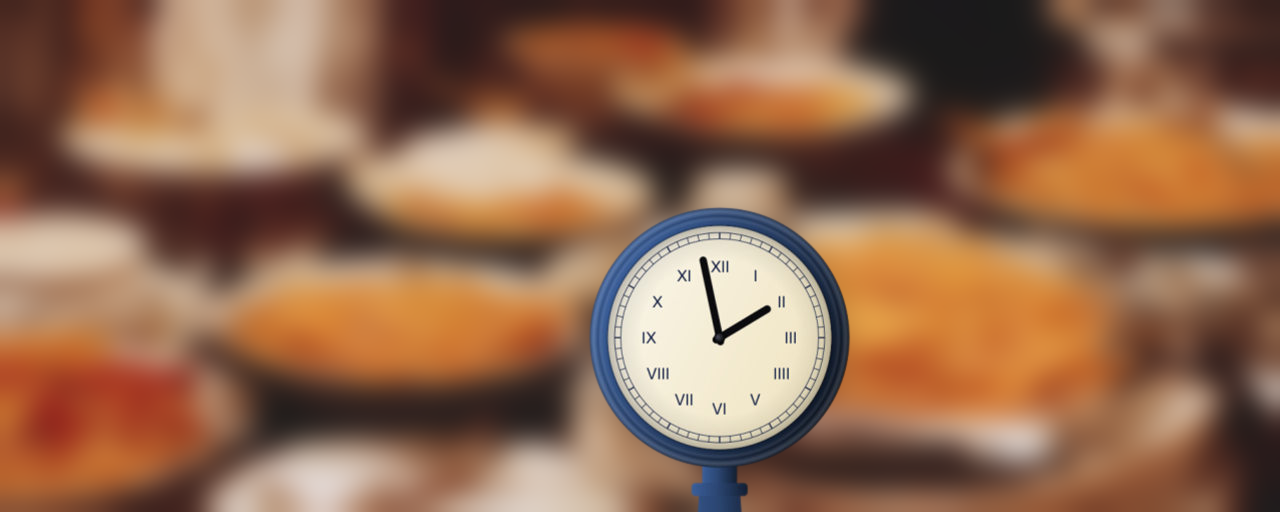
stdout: 1 h 58 min
